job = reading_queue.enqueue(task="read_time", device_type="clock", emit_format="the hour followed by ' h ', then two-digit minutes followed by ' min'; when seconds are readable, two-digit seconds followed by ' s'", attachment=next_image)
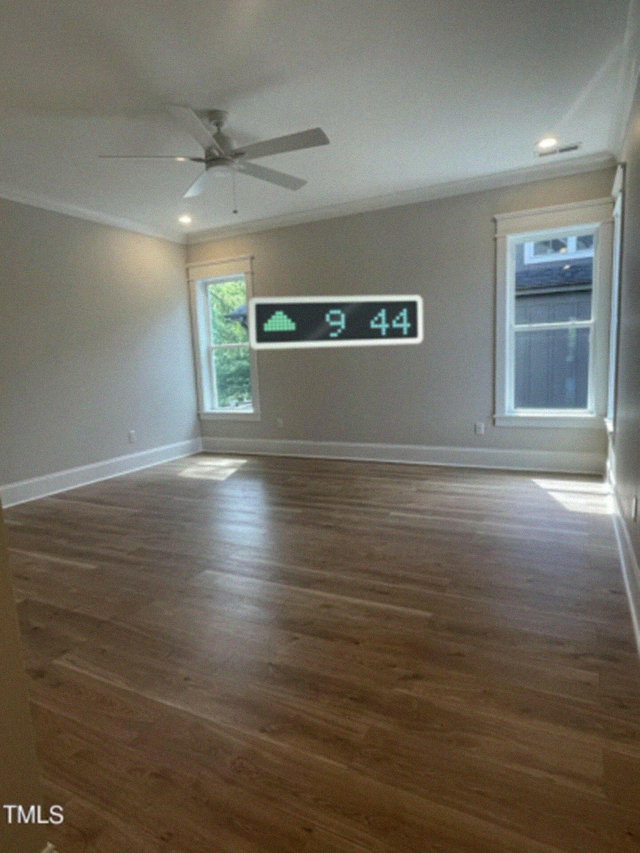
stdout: 9 h 44 min
